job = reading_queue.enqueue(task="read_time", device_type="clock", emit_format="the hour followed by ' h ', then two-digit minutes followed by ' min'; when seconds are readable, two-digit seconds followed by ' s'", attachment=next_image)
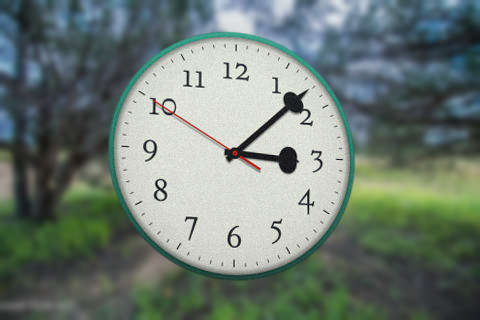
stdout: 3 h 07 min 50 s
